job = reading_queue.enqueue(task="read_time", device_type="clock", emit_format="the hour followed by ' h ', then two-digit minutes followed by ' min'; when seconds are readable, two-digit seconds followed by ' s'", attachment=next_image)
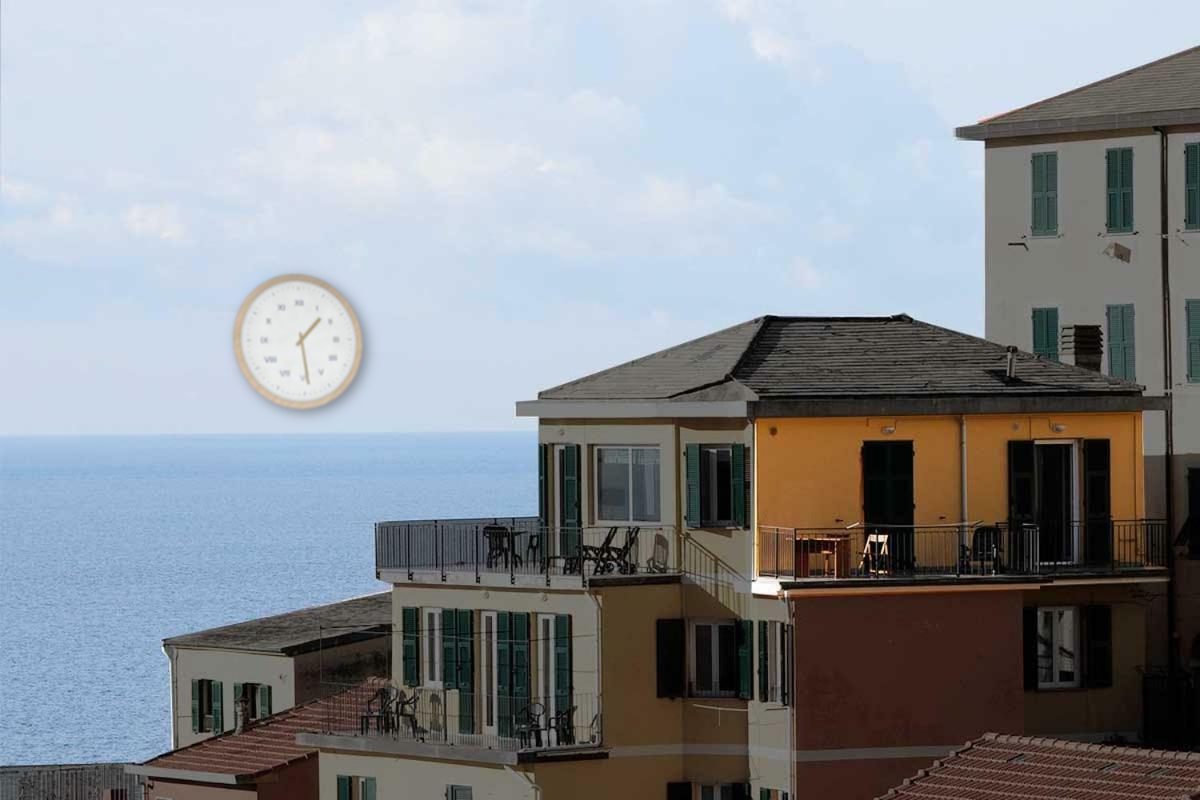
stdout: 1 h 29 min
